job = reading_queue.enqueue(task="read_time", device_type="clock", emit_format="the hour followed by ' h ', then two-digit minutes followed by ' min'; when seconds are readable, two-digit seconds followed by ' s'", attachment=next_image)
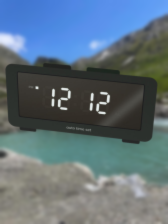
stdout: 12 h 12 min
